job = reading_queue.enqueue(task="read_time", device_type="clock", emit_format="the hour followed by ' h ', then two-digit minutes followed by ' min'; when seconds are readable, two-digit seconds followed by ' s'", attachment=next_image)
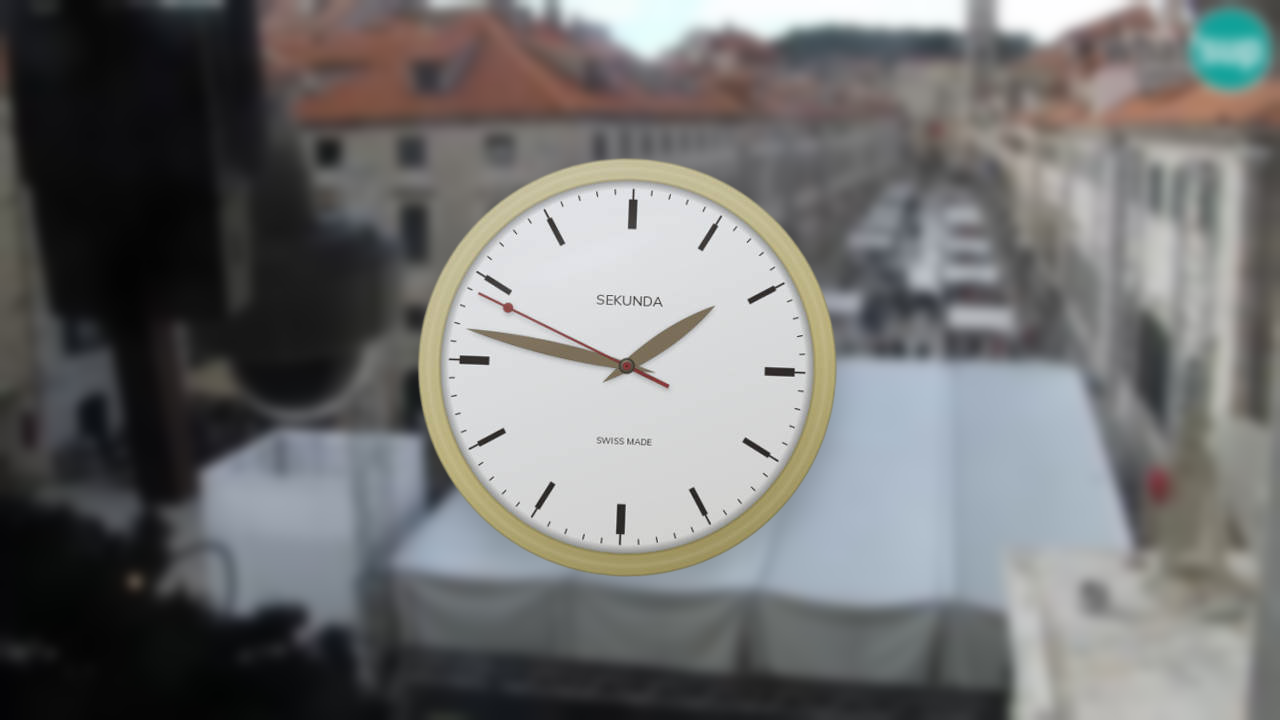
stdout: 1 h 46 min 49 s
